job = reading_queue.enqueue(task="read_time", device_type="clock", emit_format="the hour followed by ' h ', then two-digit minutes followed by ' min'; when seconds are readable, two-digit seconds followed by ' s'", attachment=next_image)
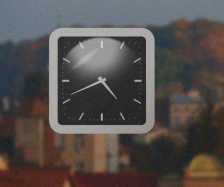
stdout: 4 h 41 min
